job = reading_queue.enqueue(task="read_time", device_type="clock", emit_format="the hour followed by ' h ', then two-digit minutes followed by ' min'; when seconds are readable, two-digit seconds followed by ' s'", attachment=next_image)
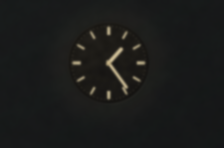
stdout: 1 h 24 min
